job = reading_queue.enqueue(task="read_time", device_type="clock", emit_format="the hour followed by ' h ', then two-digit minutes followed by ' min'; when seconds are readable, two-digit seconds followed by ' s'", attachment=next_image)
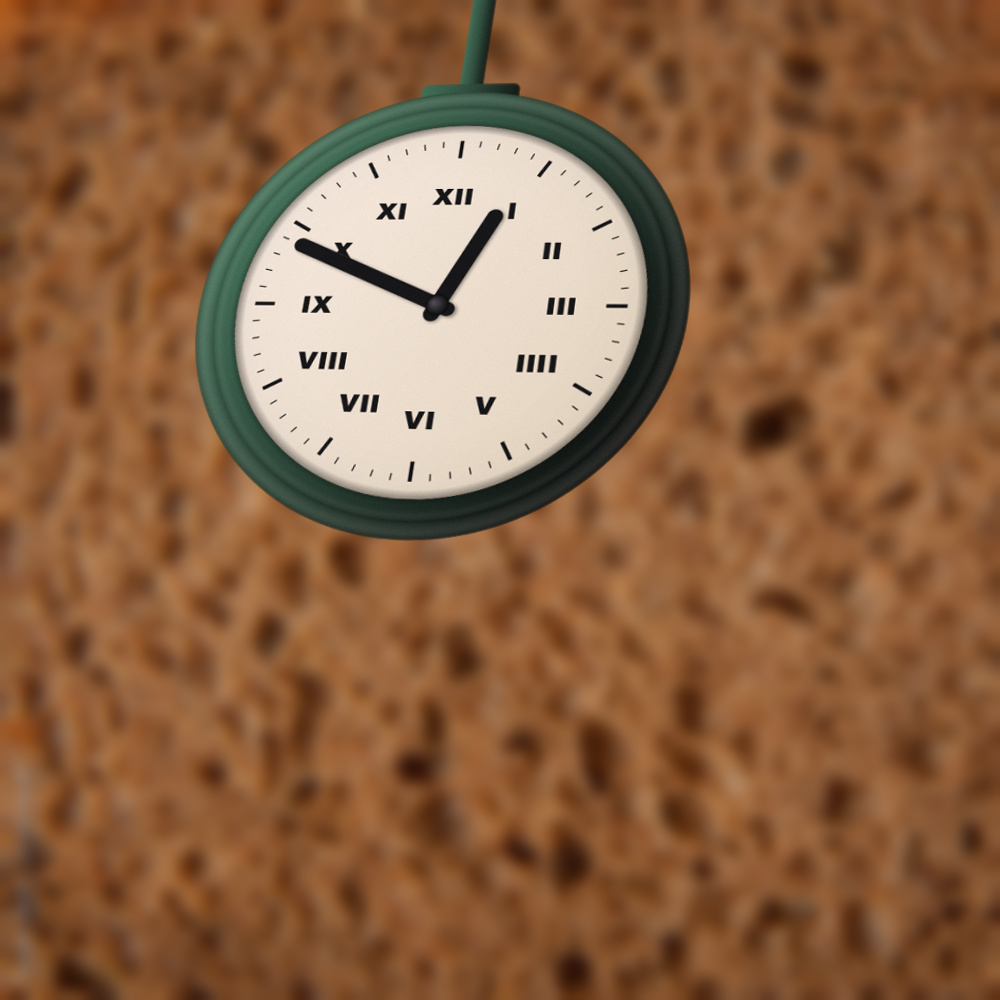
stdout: 12 h 49 min
